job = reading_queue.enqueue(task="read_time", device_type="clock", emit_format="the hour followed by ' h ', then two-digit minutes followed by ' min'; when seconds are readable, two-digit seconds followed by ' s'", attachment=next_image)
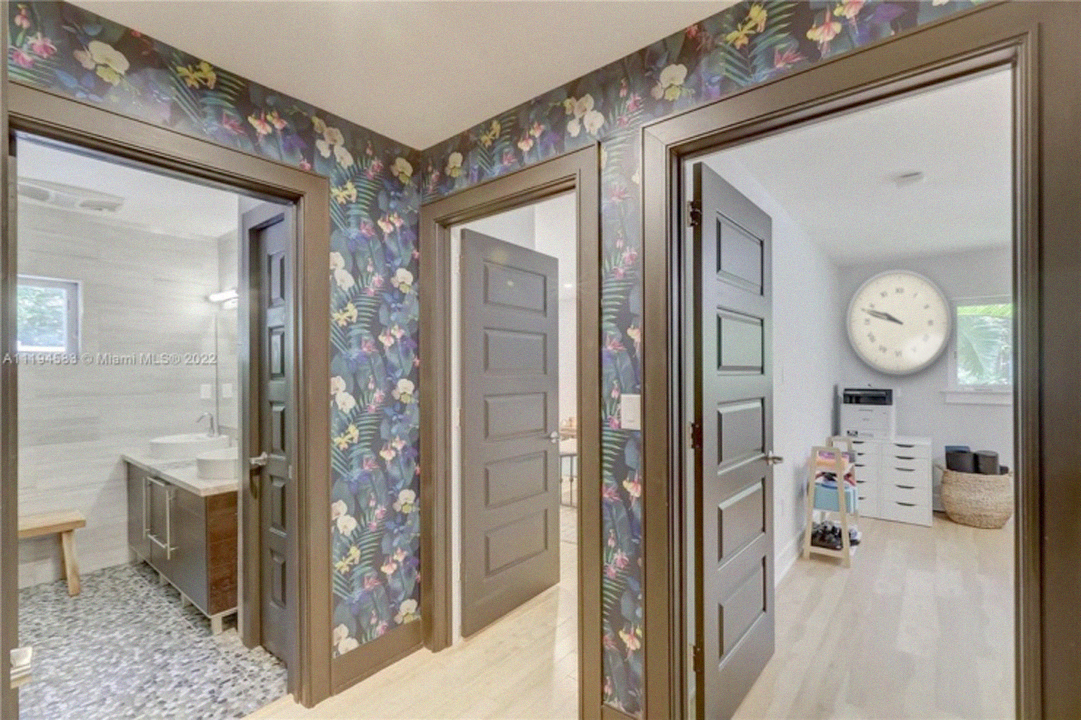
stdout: 9 h 48 min
